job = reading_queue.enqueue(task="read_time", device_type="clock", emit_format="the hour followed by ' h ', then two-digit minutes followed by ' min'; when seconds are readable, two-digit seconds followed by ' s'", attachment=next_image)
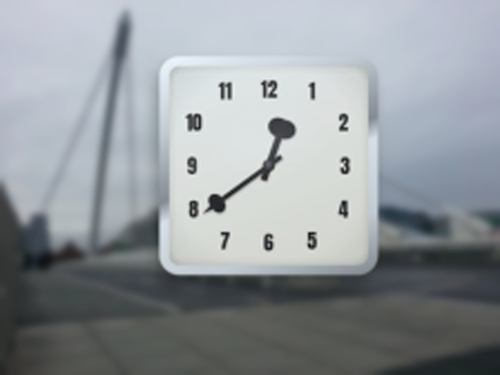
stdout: 12 h 39 min
